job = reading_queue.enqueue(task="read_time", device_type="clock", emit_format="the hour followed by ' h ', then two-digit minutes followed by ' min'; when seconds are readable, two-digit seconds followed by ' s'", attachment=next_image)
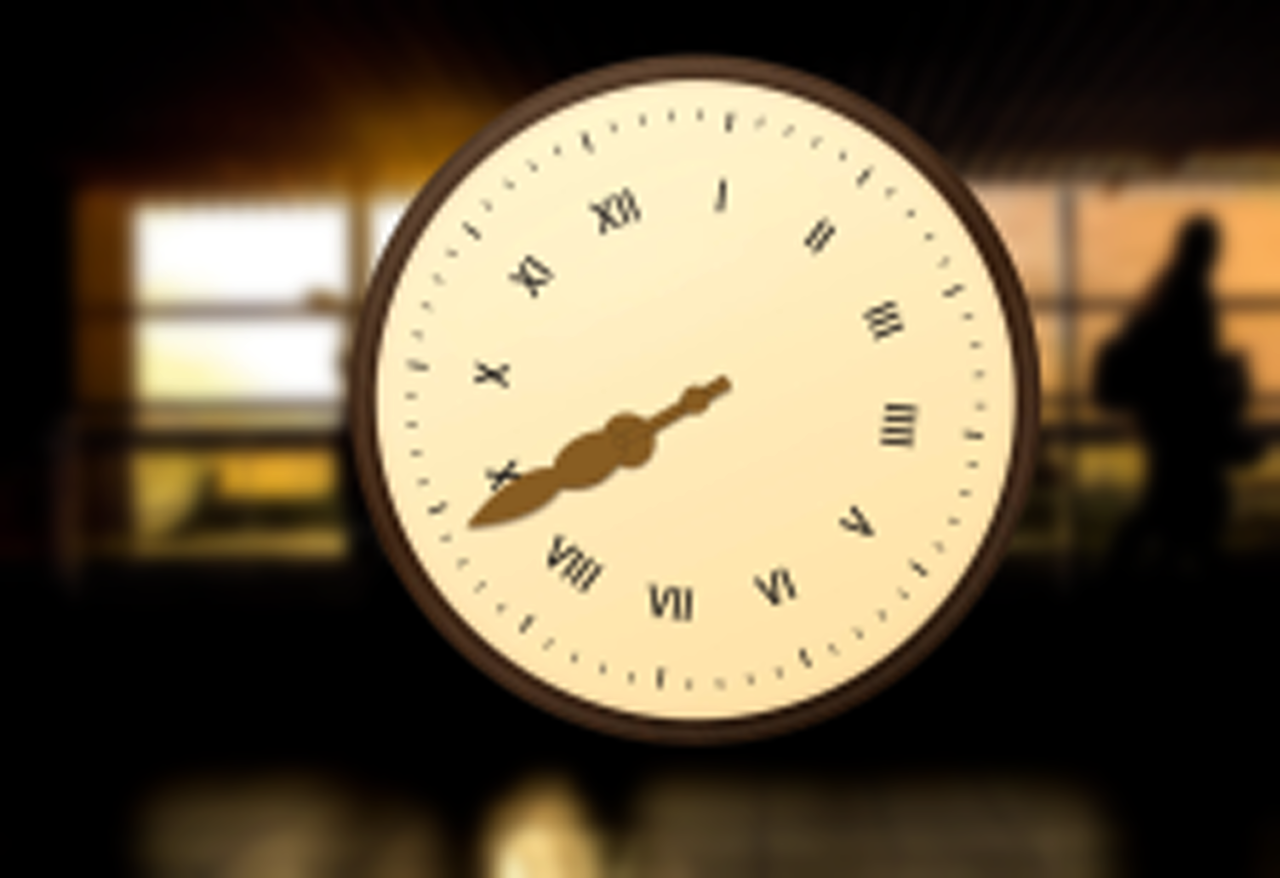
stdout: 8 h 44 min
